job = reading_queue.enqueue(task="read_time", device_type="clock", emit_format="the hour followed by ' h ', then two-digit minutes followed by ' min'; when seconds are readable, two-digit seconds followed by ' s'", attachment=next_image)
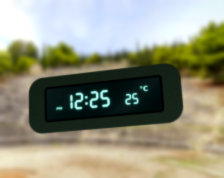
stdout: 12 h 25 min
